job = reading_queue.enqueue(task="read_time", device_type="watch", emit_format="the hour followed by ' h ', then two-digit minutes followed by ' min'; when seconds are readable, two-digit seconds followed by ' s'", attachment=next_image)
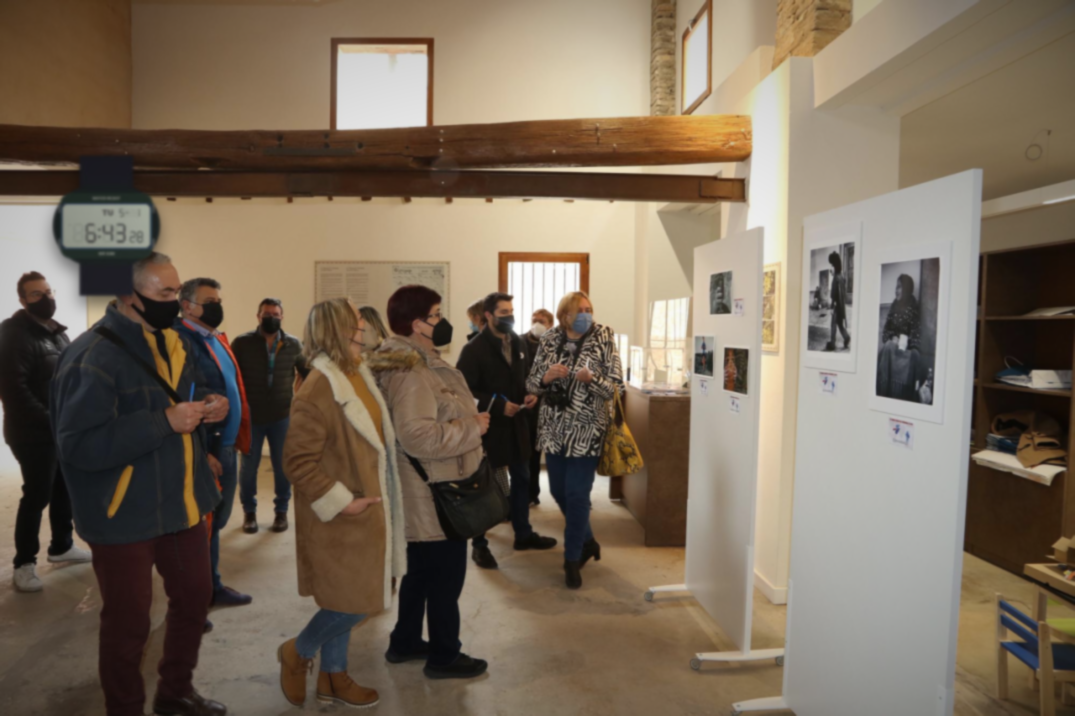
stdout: 6 h 43 min
